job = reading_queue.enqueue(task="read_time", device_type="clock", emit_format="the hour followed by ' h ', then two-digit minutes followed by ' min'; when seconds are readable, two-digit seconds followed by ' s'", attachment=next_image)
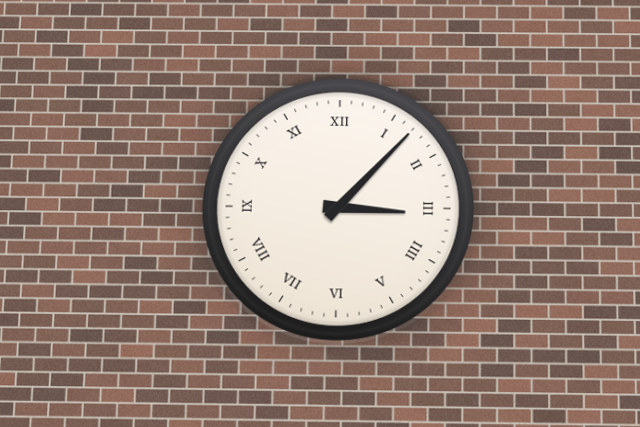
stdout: 3 h 07 min
